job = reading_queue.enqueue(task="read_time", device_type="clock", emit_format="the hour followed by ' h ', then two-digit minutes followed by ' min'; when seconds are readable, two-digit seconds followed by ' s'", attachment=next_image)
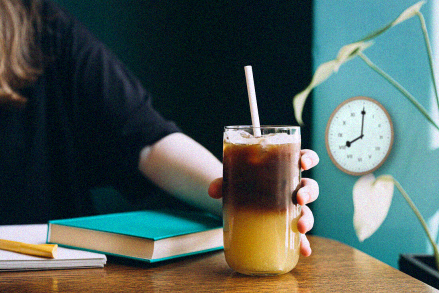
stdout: 8 h 00 min
